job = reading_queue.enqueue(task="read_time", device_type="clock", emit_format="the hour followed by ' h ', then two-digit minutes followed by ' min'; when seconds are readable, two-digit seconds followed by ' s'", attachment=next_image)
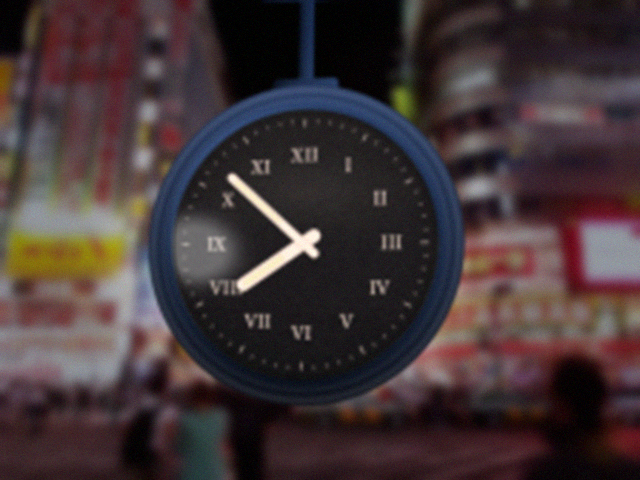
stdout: 7 h 52 min
